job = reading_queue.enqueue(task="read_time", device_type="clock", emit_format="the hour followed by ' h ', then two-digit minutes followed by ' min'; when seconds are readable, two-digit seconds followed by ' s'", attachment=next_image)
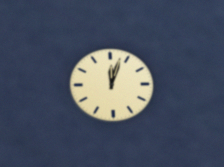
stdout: 12 h 03 min
